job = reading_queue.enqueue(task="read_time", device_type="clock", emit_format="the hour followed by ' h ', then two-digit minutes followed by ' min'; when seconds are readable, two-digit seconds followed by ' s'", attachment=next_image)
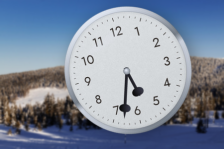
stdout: 5 h 33 min
